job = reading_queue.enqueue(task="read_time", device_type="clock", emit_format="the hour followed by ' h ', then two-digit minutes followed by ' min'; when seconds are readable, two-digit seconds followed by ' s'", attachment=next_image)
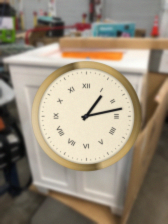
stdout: 1 h 13 min
